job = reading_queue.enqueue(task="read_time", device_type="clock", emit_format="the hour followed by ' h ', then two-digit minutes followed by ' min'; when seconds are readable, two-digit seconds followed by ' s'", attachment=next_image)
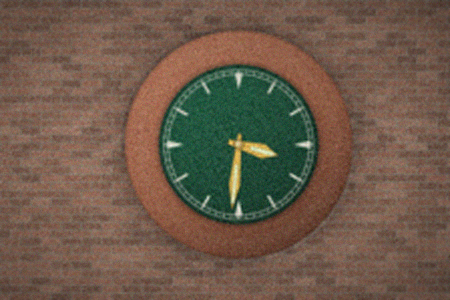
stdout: 3 h 31 min
